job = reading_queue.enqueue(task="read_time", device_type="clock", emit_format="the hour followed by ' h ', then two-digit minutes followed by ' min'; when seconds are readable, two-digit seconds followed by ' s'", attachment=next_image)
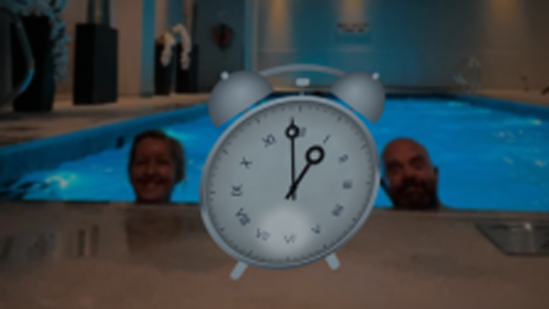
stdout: 12 h 59 min
